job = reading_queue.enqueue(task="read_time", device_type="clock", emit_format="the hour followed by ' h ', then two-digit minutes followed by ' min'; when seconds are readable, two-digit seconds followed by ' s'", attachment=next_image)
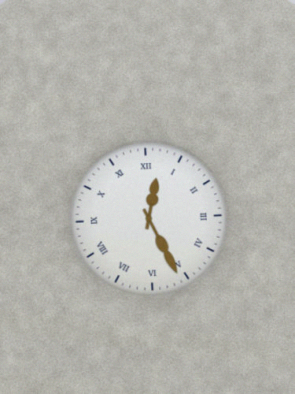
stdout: 12 h 26 min
